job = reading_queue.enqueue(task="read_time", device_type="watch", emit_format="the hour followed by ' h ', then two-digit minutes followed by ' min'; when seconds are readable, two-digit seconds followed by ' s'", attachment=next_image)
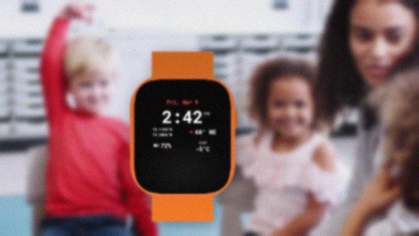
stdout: 2 h 42 min
